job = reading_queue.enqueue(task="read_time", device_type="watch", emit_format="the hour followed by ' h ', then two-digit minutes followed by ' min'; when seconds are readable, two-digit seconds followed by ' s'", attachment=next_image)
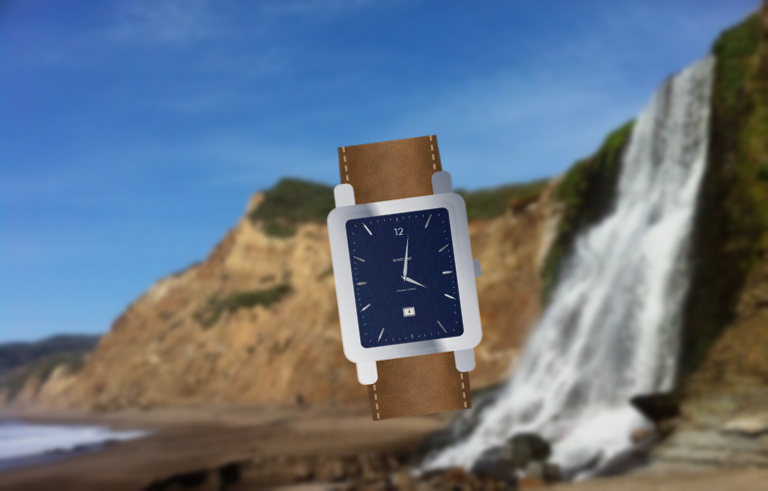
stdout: 4 h 02 min
